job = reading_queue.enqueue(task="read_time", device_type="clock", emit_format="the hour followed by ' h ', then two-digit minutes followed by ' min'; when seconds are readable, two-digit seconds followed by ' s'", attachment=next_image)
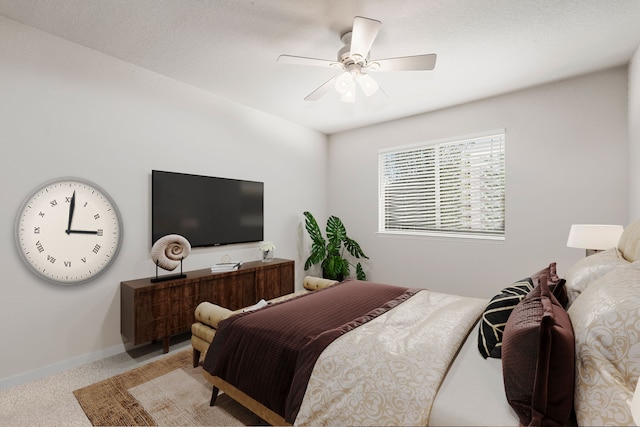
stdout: 3 h 01 min
